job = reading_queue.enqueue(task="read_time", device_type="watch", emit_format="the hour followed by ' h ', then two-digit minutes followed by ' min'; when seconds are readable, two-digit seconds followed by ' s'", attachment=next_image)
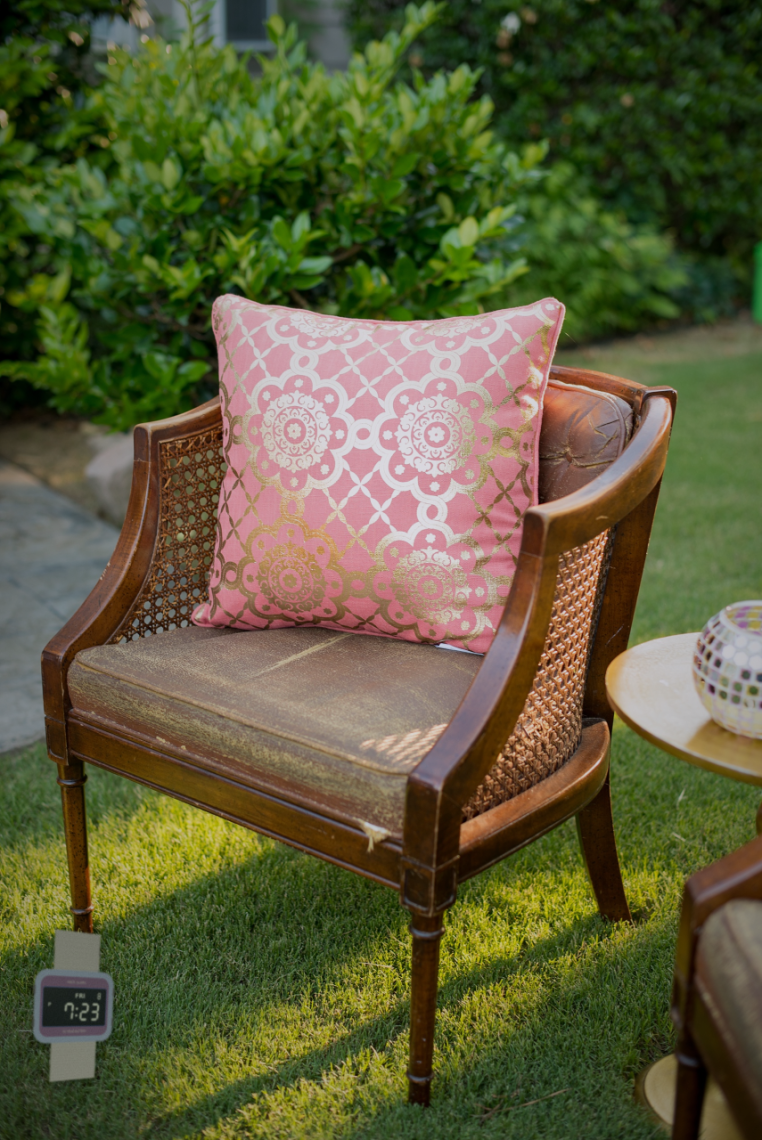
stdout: 7 h 23 min
